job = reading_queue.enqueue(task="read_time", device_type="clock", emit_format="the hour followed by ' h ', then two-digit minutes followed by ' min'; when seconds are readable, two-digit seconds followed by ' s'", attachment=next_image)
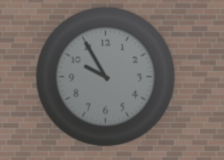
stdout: 9 h 55 min
